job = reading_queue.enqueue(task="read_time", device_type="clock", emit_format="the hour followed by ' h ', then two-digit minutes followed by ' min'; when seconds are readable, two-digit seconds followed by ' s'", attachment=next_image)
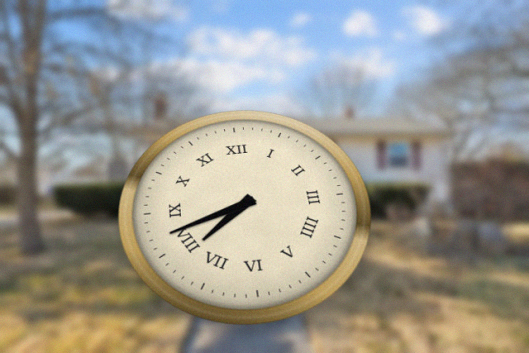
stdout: 7 h 42 min
